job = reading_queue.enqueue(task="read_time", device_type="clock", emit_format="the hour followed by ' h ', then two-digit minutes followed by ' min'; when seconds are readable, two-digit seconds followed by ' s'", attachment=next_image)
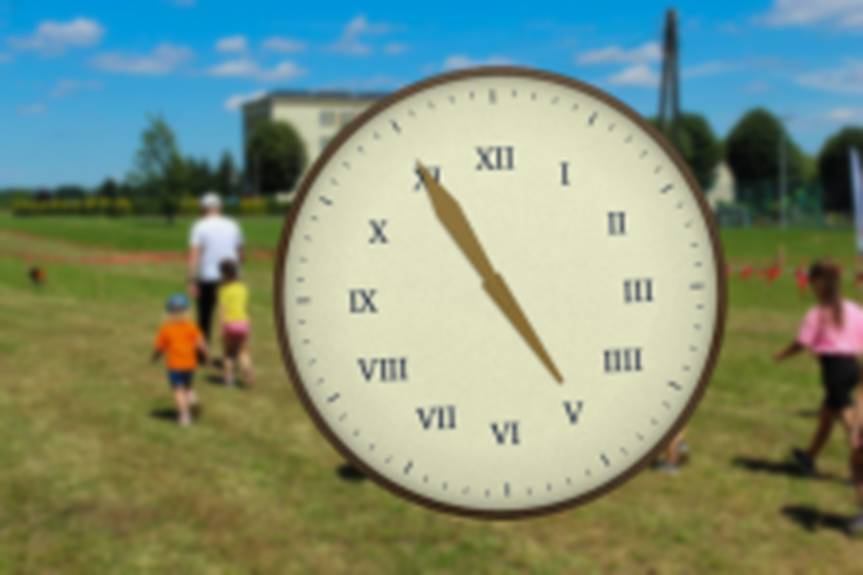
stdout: 4 h 55 min
